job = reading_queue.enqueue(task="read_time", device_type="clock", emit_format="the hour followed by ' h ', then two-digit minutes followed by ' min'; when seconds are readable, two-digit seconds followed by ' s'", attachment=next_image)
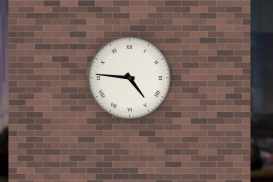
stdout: 4 h 46 min
